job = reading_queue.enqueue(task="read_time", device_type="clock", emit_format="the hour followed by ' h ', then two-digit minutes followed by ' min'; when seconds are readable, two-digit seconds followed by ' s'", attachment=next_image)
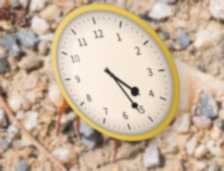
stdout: 4 h 26 min
